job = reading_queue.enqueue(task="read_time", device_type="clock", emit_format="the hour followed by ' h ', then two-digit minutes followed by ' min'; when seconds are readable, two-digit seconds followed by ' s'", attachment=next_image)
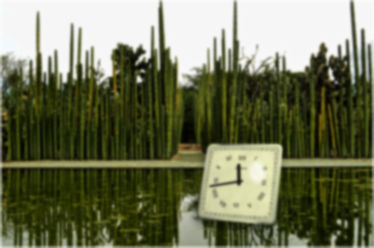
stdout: 11 h 43 min
